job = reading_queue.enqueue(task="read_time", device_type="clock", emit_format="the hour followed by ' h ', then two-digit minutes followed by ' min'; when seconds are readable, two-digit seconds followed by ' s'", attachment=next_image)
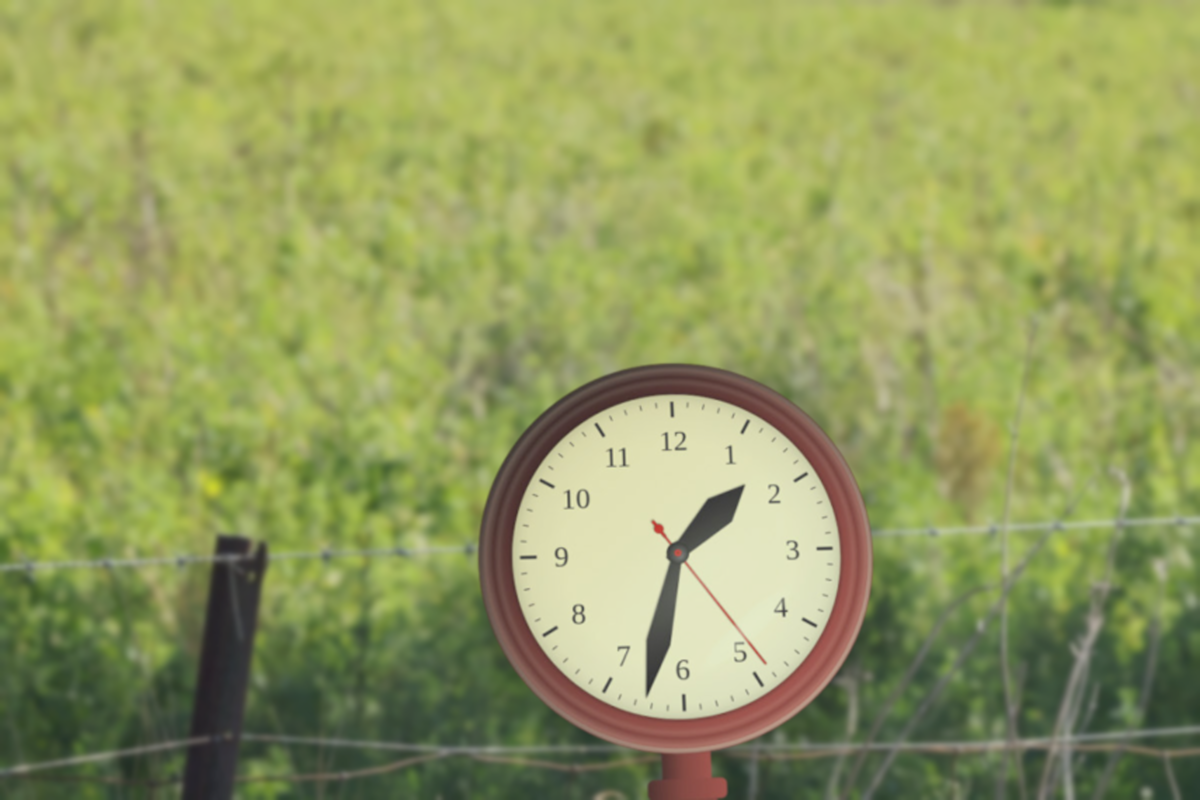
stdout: 1 h 32 min 24 s
